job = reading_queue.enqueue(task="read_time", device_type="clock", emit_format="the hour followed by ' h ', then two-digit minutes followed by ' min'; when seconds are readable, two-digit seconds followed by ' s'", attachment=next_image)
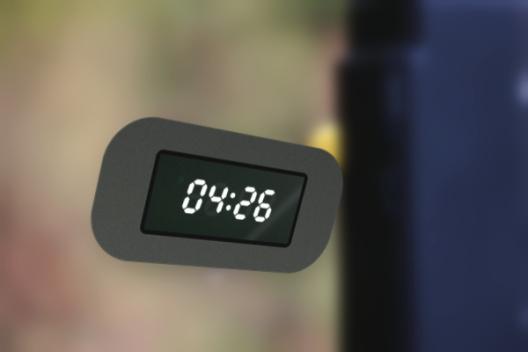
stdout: 4 h 26 min
